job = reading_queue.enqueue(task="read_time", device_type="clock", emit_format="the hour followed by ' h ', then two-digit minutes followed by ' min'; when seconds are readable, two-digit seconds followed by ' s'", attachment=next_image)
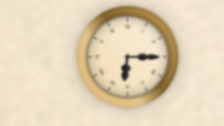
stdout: 6 h 15 min
